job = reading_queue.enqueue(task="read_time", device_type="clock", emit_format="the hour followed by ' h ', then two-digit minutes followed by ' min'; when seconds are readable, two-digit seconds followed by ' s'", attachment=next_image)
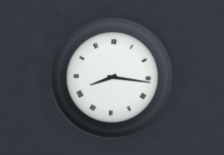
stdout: 8 h 16 min
